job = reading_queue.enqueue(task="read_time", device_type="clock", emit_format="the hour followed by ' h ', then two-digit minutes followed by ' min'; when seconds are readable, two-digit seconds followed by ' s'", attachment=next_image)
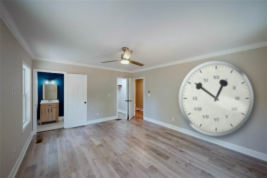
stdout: 12 h 51 min
